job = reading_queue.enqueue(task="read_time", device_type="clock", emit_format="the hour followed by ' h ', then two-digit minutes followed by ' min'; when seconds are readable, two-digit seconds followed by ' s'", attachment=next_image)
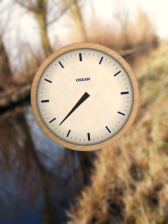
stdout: 7 h 38 min
